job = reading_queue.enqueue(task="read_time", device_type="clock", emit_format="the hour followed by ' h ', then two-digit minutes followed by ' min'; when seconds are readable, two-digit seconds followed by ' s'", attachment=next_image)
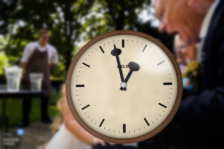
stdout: 12 h 58 min
